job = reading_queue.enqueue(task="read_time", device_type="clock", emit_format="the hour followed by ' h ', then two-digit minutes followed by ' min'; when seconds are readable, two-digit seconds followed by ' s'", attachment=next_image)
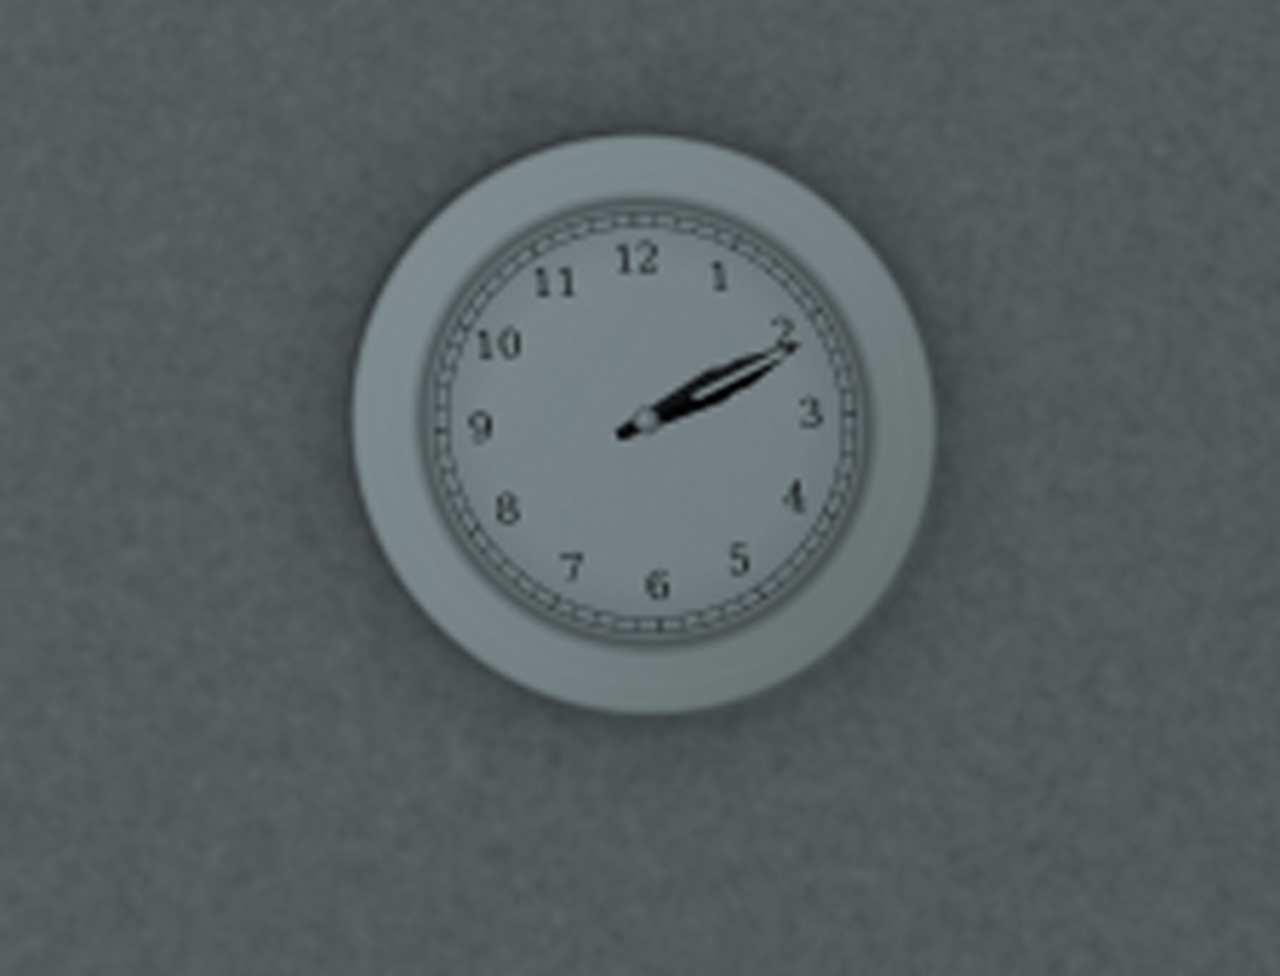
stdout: 2 h 11 min
